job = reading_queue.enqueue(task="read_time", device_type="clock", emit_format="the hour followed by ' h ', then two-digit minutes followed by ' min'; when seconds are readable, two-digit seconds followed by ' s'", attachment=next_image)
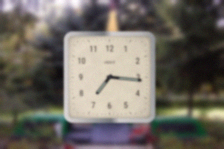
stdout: 7 h 16 min
